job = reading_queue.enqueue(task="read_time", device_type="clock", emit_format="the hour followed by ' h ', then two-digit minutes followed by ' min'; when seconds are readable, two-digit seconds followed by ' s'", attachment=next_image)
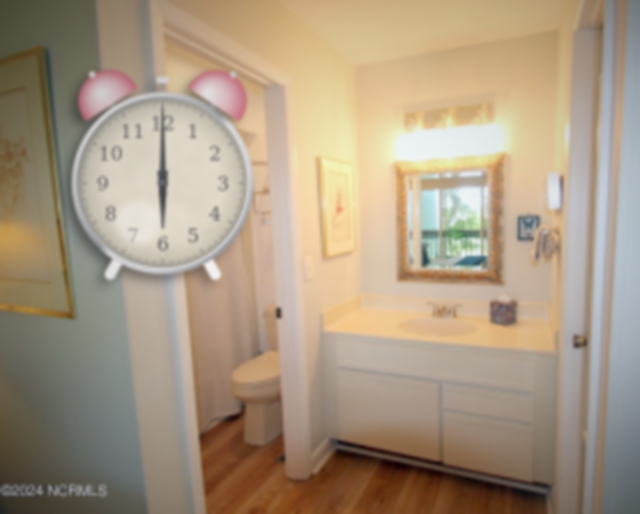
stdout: 6 h 00 min
